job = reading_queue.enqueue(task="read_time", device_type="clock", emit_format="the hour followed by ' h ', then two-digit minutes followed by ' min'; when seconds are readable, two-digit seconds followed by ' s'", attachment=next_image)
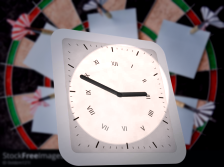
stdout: 2 h 49 min
